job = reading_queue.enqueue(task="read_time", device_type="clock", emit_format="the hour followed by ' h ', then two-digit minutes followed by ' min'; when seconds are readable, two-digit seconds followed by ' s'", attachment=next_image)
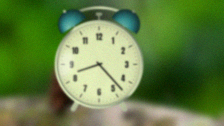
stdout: 8 h 23 min
